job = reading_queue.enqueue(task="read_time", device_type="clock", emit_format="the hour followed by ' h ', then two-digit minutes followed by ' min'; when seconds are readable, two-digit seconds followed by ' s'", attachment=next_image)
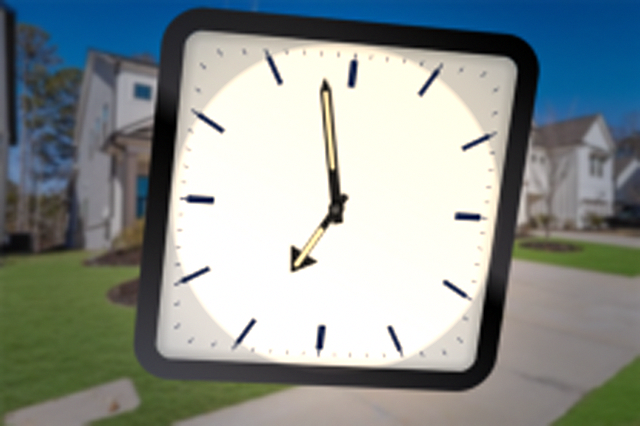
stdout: 6 h 58 min
